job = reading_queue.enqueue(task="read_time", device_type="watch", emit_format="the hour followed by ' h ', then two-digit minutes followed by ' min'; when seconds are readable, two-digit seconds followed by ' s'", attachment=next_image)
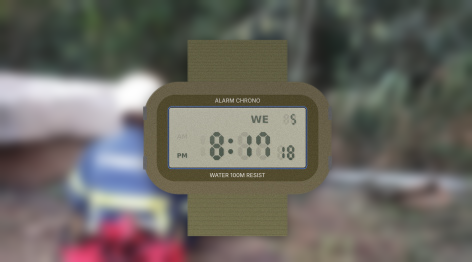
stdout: 8 h 17 min 18 s
